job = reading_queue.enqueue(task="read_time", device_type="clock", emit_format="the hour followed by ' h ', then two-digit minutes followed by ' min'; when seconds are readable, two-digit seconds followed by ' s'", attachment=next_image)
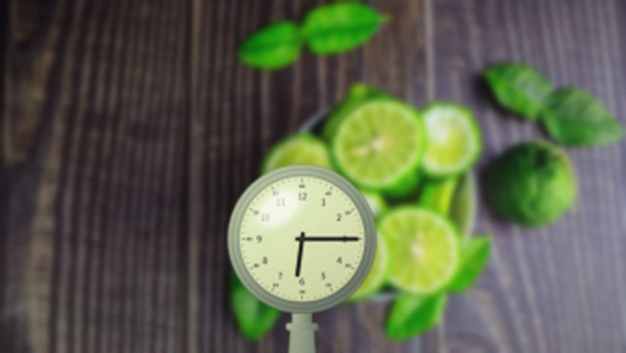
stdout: 6 h 15 min
